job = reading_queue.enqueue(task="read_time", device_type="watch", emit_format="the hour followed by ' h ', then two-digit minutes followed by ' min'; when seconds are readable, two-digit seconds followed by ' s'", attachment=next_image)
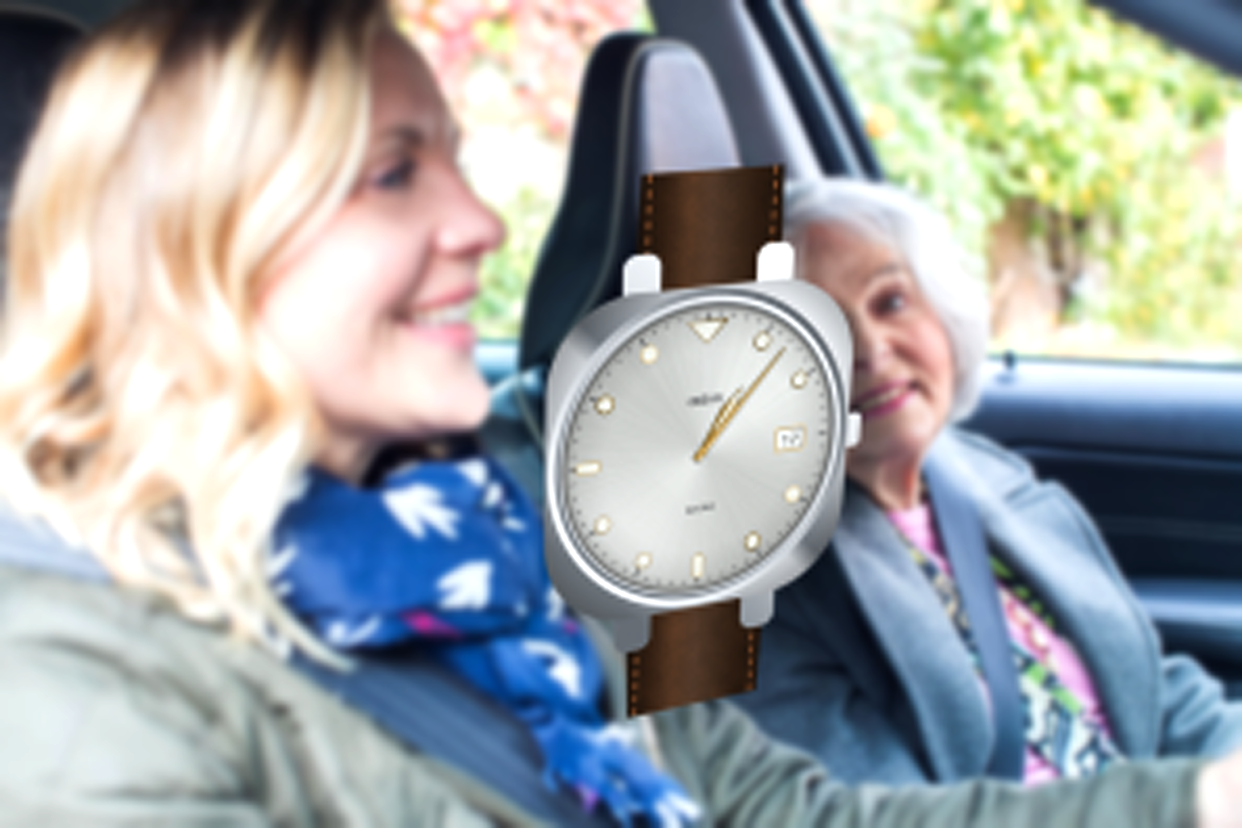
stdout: 1 h 07 min
